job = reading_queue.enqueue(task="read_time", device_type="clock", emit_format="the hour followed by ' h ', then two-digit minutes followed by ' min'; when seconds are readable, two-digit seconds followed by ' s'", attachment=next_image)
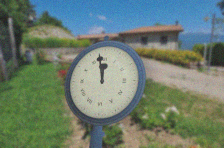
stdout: 11 h 58 min
